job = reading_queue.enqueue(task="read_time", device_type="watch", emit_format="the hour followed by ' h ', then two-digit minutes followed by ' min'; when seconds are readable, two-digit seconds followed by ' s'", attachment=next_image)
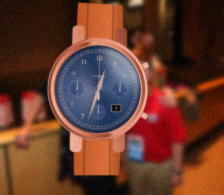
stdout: 12 h 33 min
